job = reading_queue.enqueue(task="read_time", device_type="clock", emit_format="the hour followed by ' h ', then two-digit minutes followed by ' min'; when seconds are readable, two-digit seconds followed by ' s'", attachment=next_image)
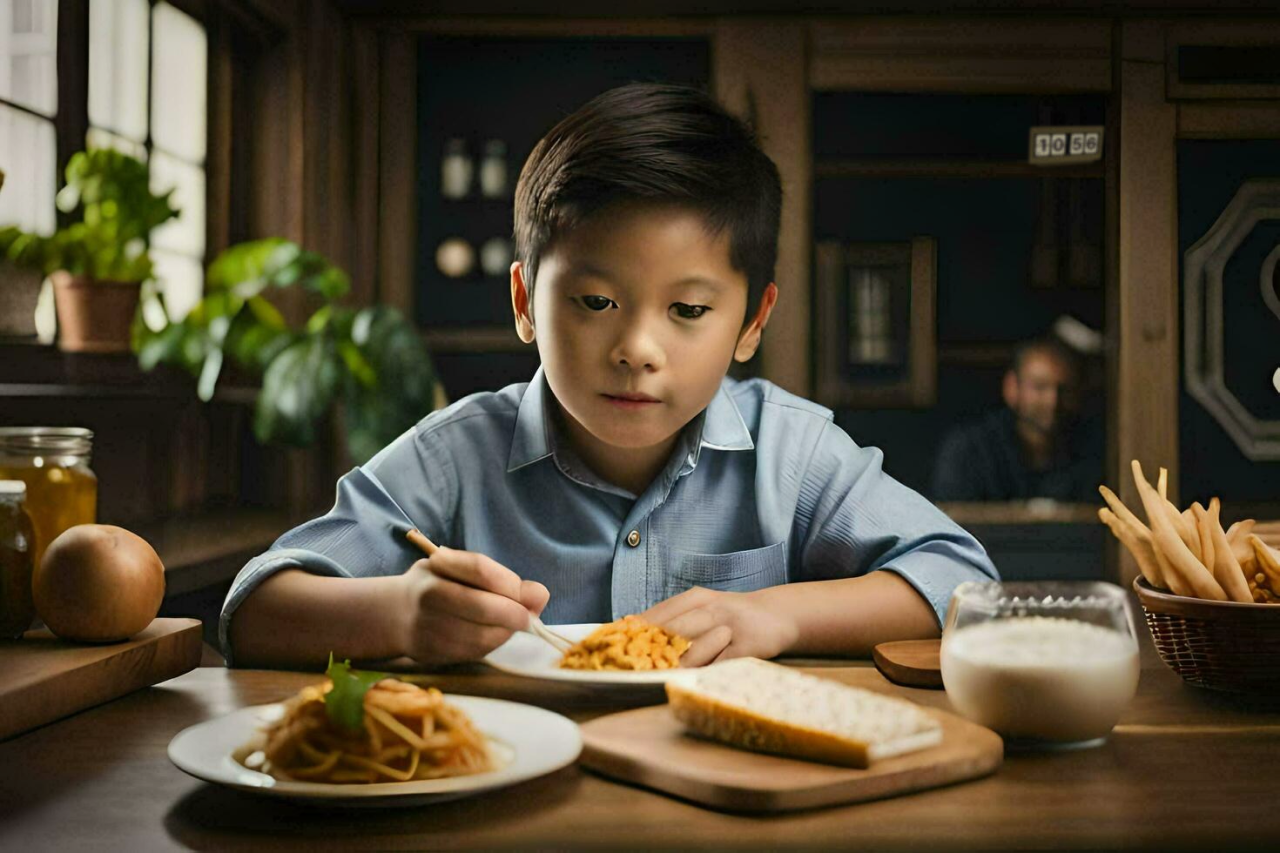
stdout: 10 h 56 min
